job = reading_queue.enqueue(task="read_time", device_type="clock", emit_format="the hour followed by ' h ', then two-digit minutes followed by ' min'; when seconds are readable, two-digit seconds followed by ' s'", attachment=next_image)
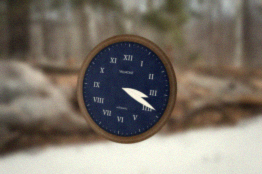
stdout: 3 h 19 min
